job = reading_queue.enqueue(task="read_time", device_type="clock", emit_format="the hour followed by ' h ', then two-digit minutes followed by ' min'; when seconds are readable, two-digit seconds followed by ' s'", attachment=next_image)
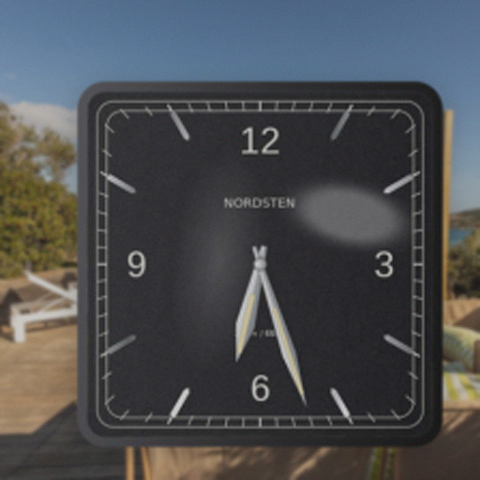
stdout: 6 h 27 min
